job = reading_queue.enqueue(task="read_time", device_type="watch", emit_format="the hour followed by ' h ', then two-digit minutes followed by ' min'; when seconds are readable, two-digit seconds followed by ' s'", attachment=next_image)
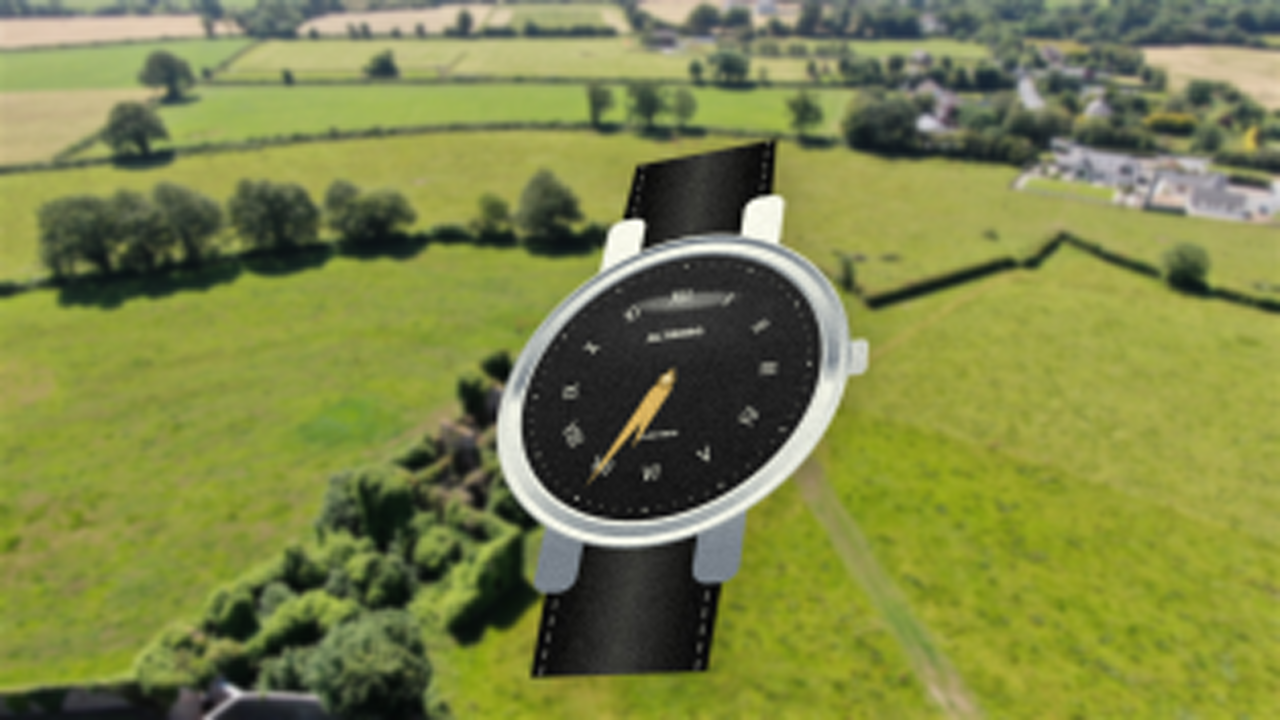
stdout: 6 h 35 min
